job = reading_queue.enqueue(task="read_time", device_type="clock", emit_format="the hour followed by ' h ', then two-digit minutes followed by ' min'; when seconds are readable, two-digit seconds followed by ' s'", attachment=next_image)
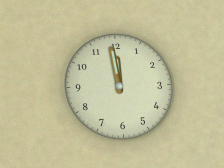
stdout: 11 h 59 min
